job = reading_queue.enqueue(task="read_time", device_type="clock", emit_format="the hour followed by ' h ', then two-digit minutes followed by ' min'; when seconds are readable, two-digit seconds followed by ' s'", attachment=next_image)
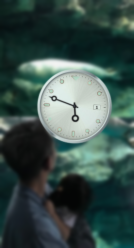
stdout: 5 h 48 min
